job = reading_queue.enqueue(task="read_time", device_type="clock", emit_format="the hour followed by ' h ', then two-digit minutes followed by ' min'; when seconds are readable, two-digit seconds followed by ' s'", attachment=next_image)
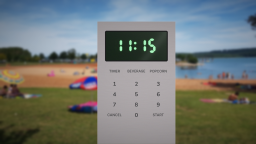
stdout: 11 h 15 min
